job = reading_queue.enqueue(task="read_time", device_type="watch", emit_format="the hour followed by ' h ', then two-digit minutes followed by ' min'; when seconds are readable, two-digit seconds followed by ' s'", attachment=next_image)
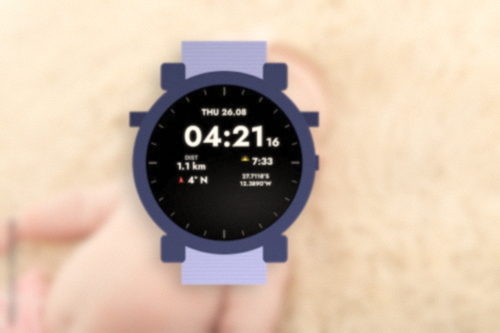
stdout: 4 h 21 min 16 s
